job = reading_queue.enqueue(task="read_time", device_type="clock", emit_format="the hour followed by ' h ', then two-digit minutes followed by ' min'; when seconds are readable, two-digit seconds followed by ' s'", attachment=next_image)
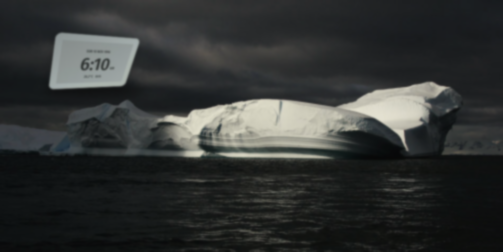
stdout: 6 h 10 min
